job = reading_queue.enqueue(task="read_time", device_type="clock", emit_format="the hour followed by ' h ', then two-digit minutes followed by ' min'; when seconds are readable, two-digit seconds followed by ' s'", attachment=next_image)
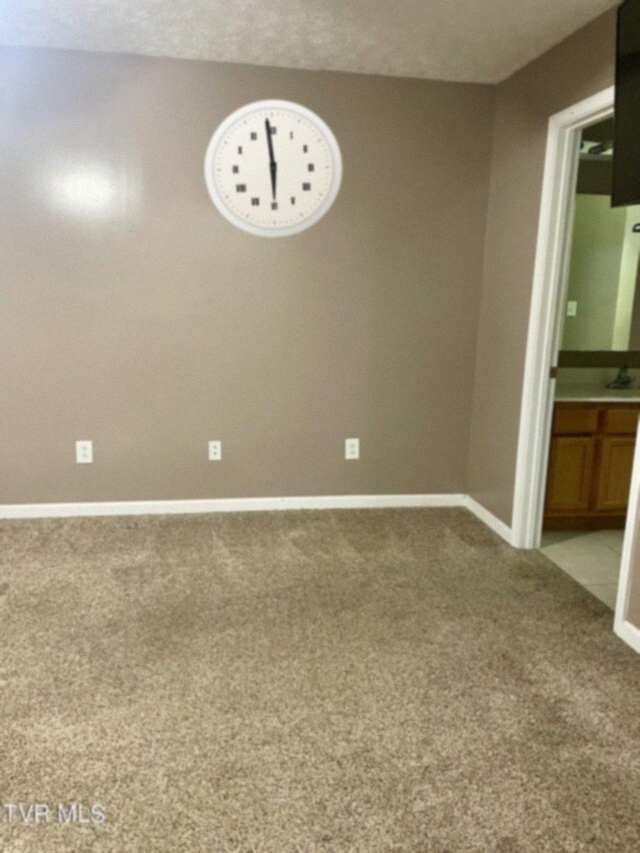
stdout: 5 h 59 min
